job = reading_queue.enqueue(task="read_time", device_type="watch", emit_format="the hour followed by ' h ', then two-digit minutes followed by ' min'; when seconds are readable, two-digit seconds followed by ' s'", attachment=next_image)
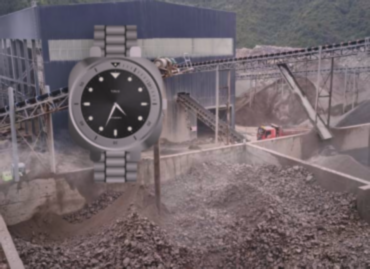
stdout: 4 h 34 min
